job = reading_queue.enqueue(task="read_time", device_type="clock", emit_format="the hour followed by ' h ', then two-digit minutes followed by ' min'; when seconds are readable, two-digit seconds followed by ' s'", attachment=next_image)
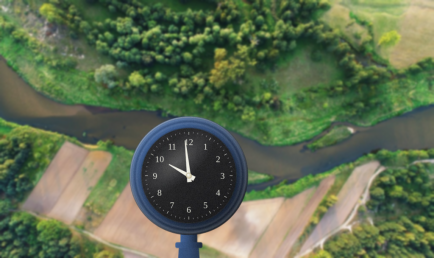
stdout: 9 h 59 min
